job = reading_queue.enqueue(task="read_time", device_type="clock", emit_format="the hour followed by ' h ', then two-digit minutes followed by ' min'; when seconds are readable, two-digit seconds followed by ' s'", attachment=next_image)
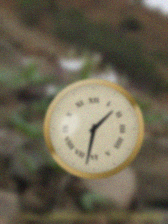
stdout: 1 h 32 min
